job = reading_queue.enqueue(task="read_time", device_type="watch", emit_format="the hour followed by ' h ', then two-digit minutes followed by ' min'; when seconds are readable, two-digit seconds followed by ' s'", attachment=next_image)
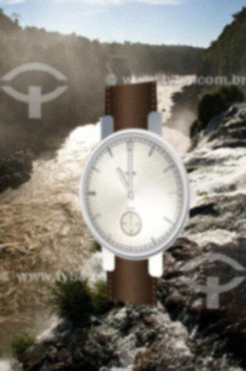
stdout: 11 h 00 min
